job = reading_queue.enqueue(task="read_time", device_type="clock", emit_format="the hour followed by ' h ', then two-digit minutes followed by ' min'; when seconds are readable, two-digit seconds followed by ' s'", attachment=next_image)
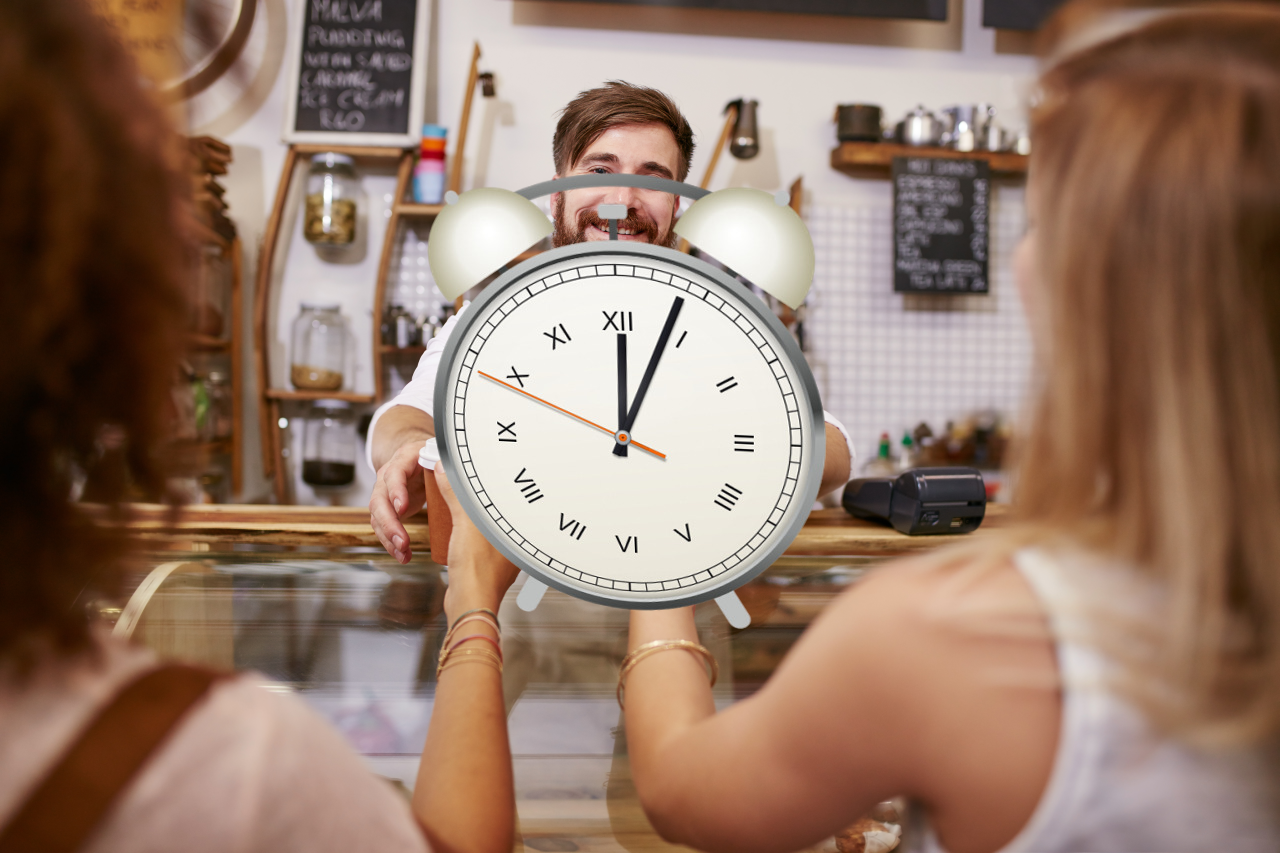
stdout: 12 h 03 min 49 s
